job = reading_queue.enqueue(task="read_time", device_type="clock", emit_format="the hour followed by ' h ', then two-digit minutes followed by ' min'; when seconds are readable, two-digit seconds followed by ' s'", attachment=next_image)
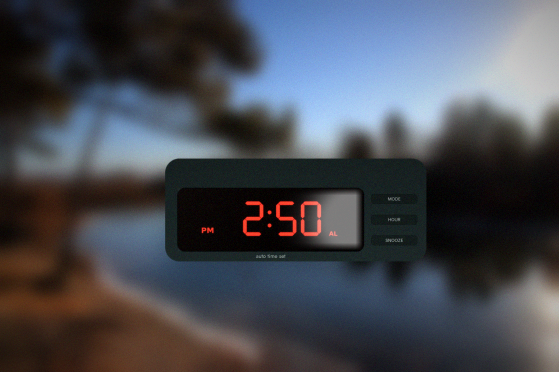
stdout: 2 h 50 min
